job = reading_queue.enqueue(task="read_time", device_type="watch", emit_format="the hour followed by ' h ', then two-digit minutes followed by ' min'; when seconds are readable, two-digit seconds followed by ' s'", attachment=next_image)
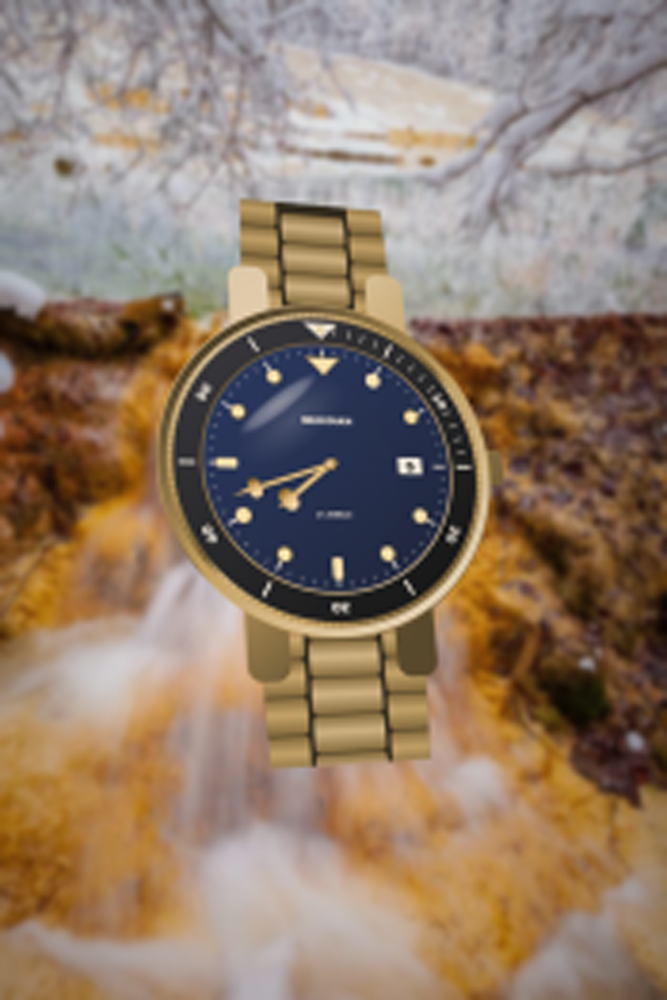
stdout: 7 h 42 min
